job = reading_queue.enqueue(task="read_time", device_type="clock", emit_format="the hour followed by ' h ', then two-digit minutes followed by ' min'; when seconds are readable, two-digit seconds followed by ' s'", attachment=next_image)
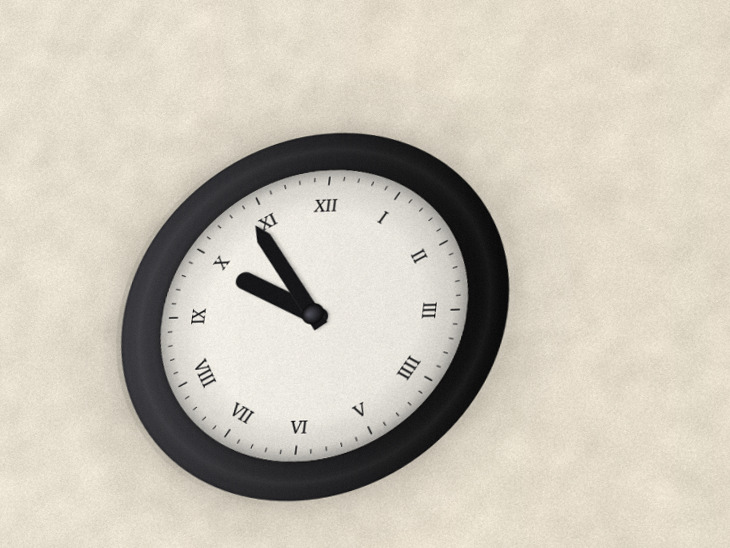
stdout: 9 h 54 min
